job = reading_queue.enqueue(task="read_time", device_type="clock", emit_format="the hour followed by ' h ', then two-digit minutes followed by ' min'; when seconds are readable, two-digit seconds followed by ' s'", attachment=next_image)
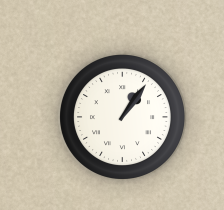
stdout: 1 h 06 min
